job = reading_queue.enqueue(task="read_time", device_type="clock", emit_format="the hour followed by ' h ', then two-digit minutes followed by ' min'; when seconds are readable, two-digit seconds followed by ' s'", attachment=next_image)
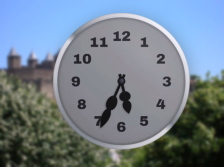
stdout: 5 h 34 min
